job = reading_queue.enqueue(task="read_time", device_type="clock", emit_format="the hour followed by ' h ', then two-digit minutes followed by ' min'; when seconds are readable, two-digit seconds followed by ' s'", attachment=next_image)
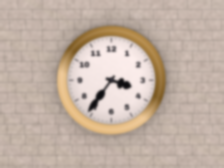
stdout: 3 h 36 min
